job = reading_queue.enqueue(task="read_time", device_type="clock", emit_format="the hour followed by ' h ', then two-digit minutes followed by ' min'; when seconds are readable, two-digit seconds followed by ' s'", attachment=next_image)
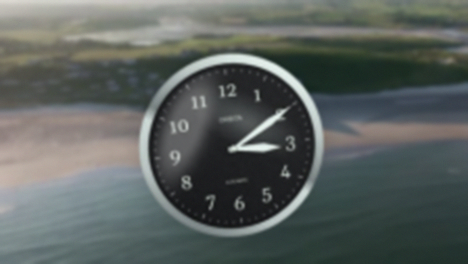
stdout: 3 h 10 min
